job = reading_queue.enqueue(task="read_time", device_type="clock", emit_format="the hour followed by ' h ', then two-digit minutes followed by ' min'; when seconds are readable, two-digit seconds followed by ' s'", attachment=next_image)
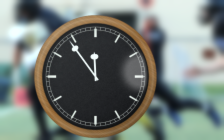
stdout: 11 h 54 min
